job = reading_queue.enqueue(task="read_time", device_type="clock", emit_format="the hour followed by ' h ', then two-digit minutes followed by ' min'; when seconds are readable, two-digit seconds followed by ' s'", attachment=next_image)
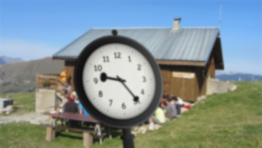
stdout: 9 h 24 min
